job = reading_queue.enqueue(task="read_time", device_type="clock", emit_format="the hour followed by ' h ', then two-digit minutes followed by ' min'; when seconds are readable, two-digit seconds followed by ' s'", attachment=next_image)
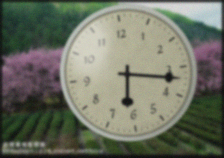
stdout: 6 h 17 min
